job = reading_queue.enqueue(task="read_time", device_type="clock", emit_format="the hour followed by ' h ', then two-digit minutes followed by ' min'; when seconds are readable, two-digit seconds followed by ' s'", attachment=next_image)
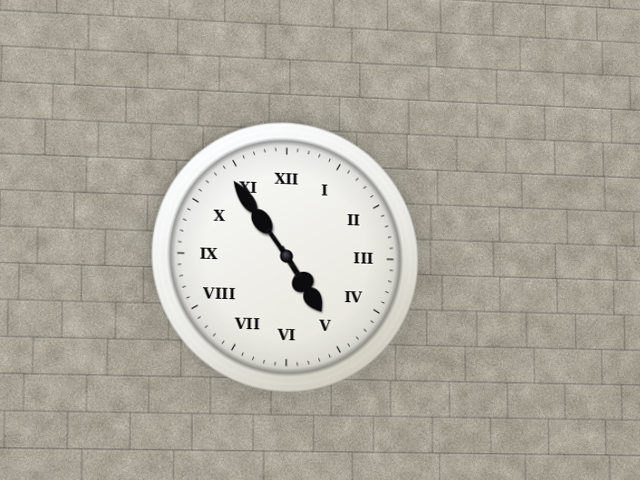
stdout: 4 h 54 min
